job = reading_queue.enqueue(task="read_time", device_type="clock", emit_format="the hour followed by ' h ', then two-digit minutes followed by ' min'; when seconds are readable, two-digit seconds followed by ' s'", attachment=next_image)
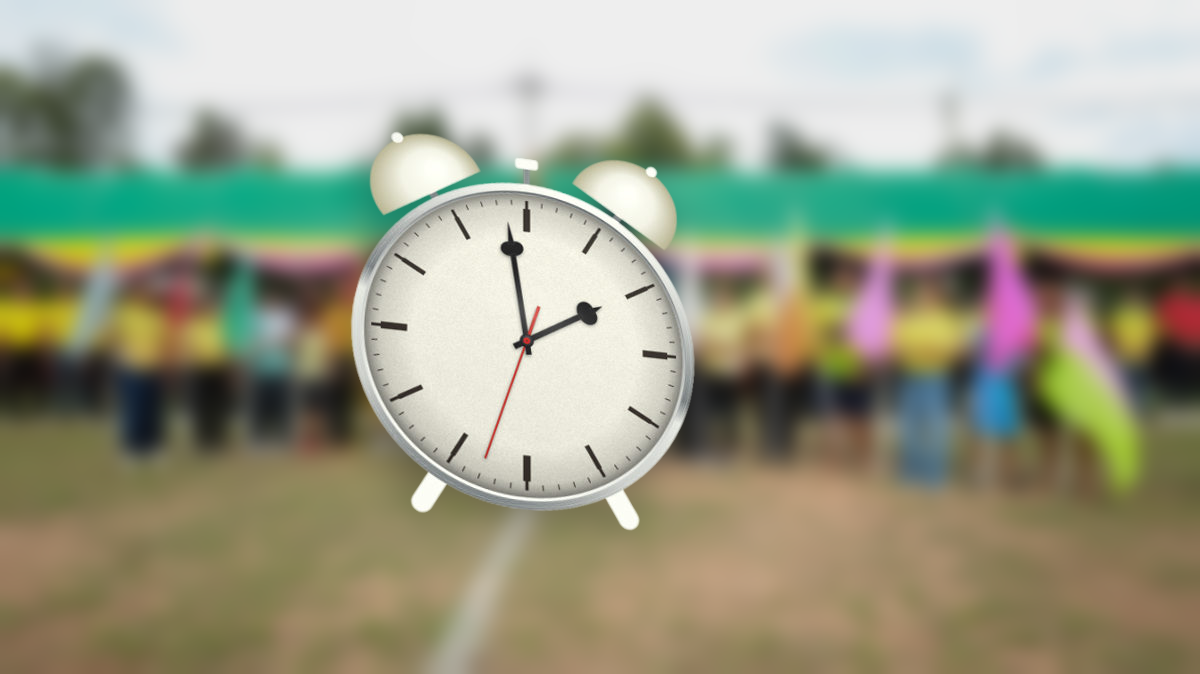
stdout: 1 h 58 min 33 s
